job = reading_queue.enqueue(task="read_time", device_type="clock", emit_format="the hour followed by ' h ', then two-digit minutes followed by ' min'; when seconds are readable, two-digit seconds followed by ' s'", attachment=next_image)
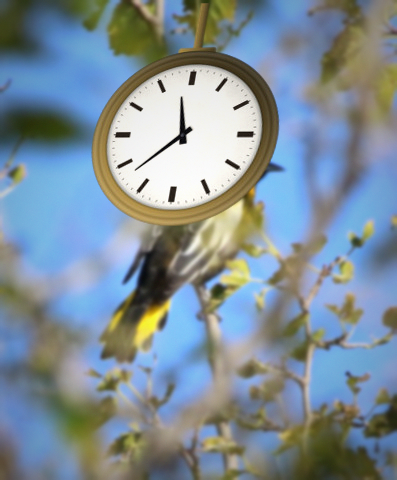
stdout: 11 h 38 min
